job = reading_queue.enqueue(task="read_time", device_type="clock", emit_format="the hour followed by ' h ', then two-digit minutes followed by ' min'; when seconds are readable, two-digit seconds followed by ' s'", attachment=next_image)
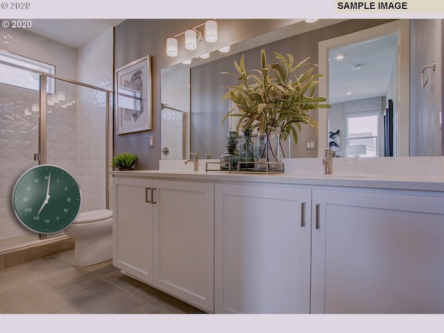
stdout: 7 h 01 min
